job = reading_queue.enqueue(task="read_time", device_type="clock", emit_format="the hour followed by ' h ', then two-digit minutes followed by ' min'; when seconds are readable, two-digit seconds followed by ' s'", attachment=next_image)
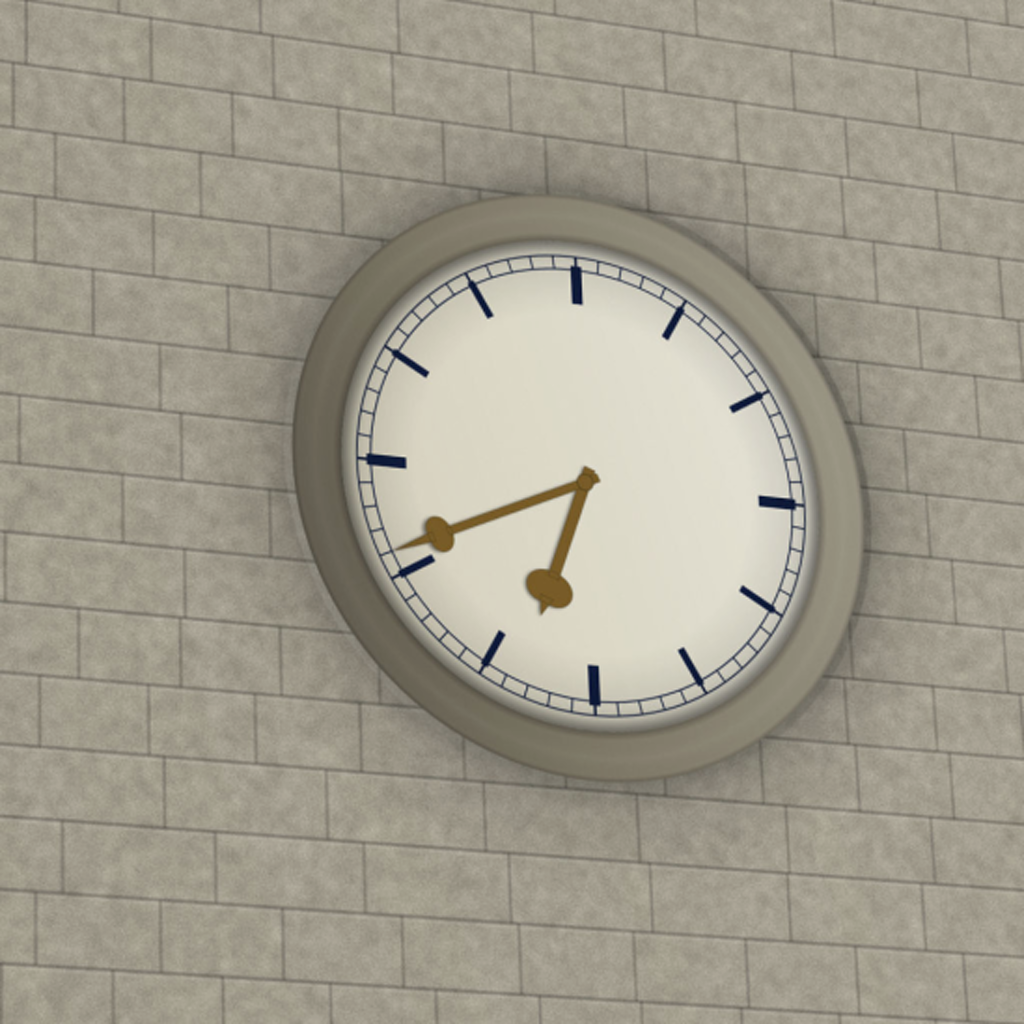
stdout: 6 h 41 min
